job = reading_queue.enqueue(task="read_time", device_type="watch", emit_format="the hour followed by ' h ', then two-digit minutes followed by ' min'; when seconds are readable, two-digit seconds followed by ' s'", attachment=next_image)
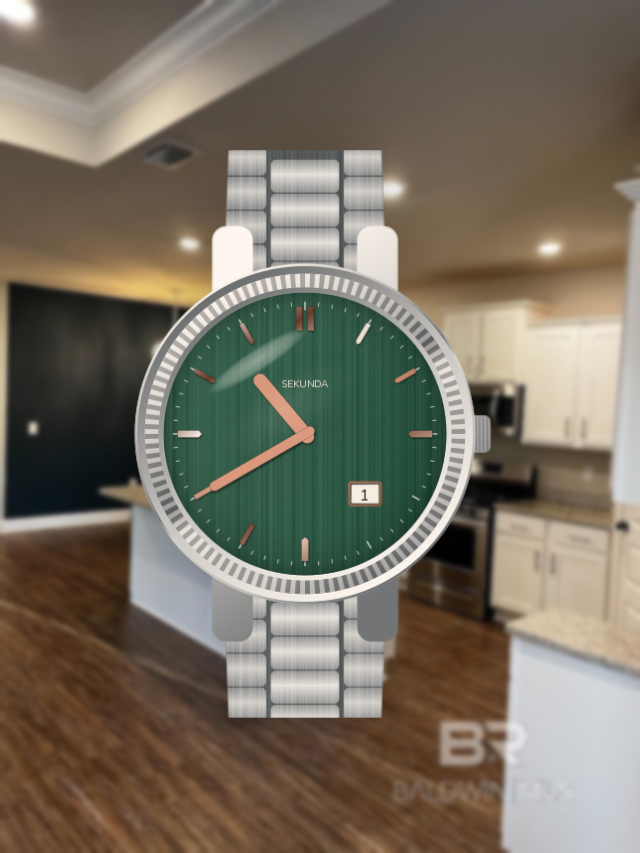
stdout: 10 h 40 min
